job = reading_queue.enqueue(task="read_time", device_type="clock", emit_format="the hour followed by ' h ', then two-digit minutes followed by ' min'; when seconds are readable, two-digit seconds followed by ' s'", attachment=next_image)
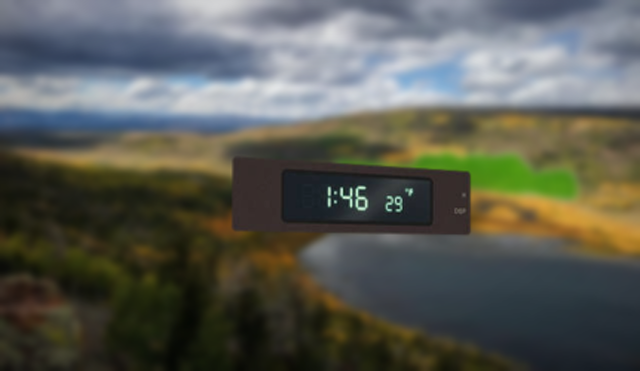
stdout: 1 h 46 min
